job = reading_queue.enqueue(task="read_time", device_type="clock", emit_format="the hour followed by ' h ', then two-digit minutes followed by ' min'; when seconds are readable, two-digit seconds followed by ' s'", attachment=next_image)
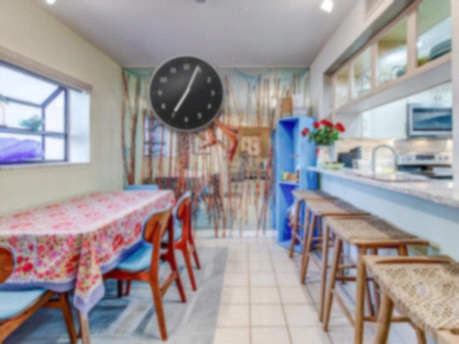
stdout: 7 h 04 min
